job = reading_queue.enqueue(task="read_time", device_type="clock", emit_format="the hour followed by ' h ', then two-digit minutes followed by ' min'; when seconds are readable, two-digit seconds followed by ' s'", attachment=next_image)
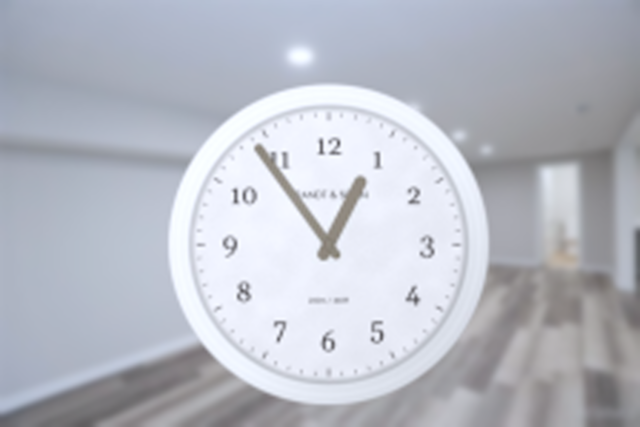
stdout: 12 h 54 min
